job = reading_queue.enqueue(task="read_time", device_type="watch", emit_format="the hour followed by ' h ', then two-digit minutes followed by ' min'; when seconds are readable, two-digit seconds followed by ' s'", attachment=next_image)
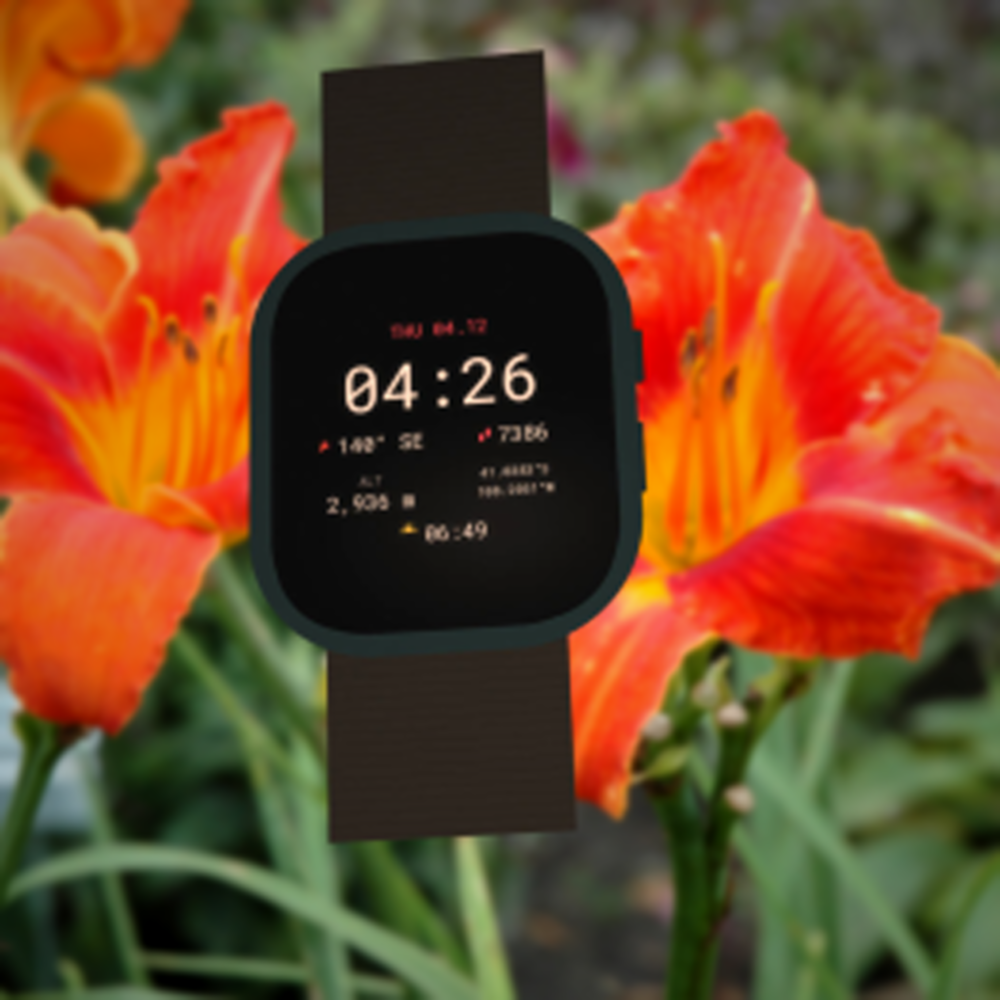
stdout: 4 h 26 min
